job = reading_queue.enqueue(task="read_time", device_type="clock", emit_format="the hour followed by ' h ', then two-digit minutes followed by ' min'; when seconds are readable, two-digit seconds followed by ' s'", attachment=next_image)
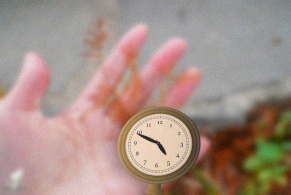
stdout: 4 h 49 min
